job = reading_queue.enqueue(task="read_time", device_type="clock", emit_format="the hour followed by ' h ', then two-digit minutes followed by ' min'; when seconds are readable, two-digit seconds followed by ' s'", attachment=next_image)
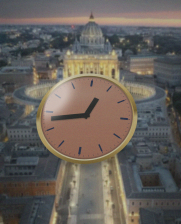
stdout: 12 h 43 min
